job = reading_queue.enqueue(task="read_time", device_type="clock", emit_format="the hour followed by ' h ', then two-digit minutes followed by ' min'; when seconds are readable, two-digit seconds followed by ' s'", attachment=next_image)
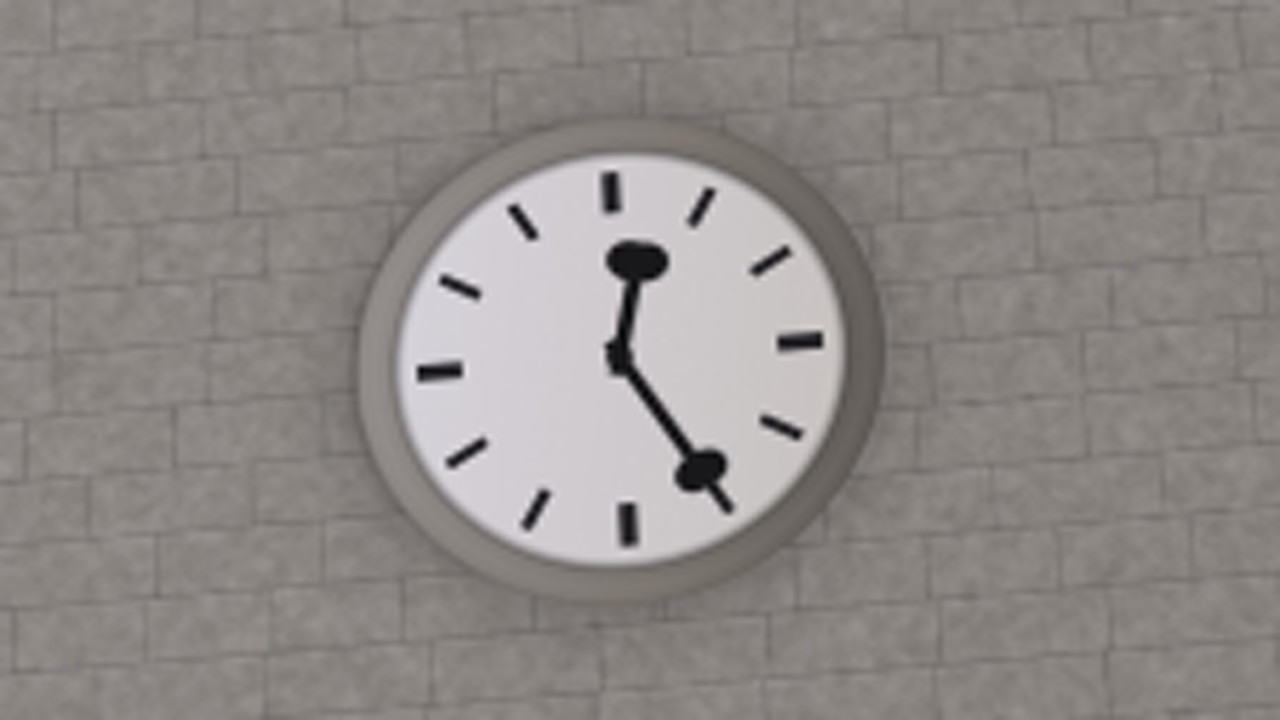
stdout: 12 h 25 min
